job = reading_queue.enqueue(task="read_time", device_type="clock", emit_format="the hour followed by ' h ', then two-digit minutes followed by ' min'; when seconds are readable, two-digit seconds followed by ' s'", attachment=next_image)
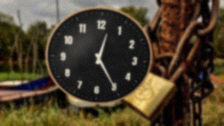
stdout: 12 h 25 min
